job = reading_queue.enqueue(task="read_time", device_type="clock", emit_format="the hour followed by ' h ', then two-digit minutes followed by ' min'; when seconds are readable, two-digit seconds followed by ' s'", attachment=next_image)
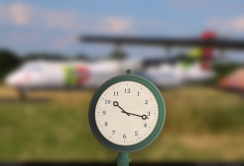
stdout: 10 h 17 min
